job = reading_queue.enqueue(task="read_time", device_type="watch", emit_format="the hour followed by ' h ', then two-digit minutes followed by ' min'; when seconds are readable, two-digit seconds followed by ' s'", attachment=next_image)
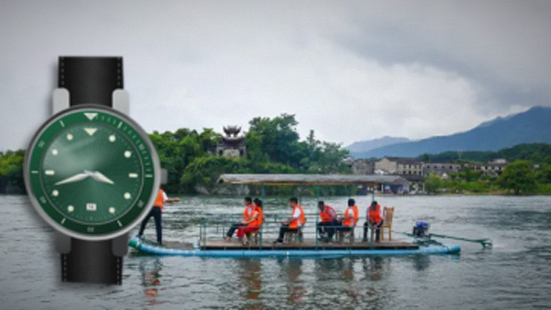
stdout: 3 h 42 min
